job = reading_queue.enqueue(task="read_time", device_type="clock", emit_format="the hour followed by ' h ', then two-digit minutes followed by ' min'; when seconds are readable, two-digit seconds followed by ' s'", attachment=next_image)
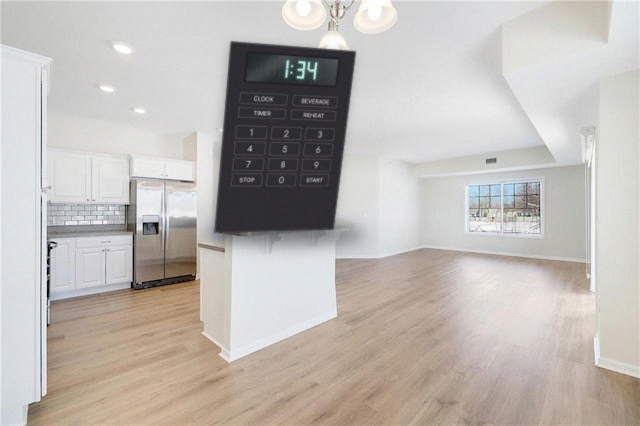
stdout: 1 h 34 min
